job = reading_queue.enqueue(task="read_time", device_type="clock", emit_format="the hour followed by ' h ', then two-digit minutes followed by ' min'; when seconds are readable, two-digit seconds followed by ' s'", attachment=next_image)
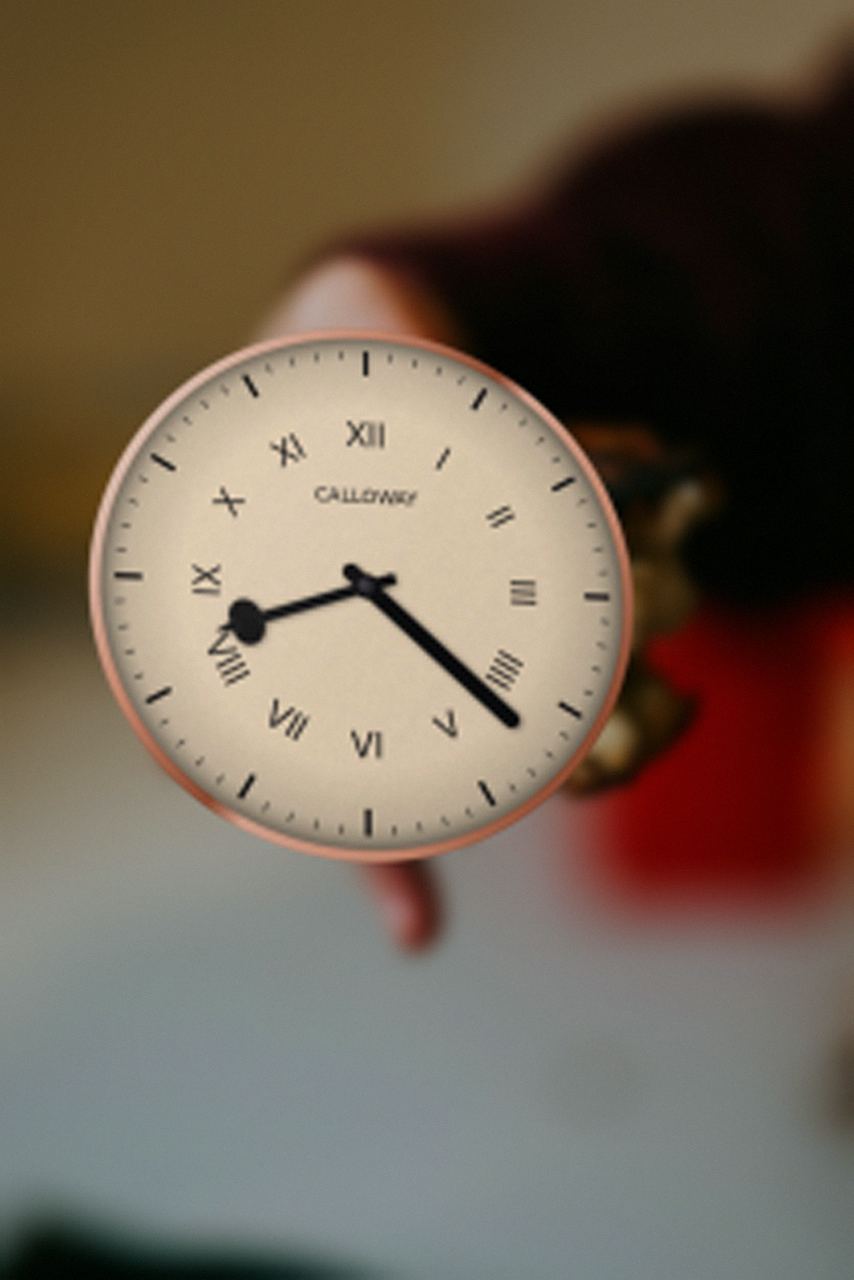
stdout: 8 h 22 min
